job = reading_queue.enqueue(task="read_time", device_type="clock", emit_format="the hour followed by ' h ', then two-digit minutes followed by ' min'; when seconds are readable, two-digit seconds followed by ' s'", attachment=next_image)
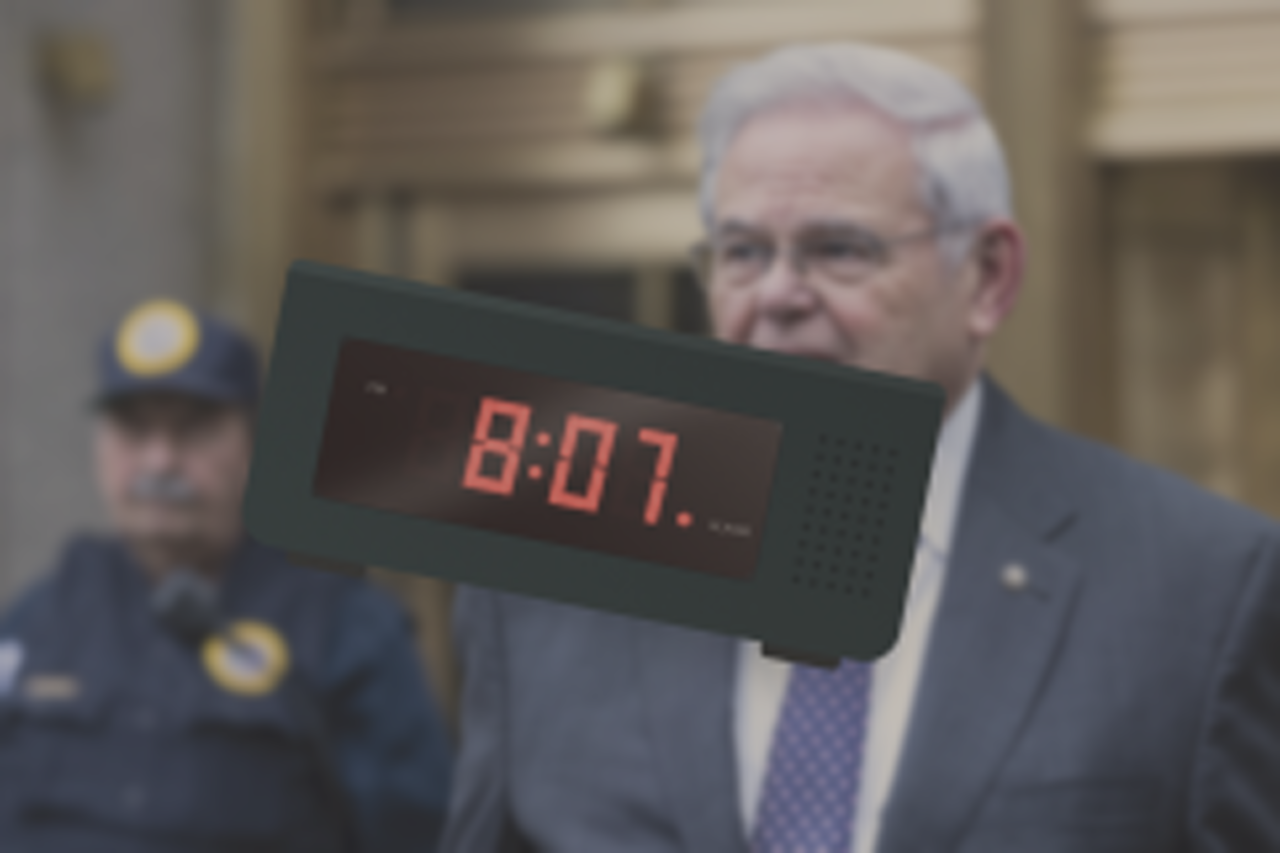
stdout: 8 h 07 min
